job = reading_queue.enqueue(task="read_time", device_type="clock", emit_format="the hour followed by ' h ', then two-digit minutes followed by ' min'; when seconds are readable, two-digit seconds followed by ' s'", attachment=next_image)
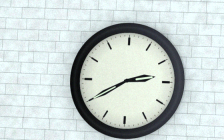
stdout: 2 h 40 min
